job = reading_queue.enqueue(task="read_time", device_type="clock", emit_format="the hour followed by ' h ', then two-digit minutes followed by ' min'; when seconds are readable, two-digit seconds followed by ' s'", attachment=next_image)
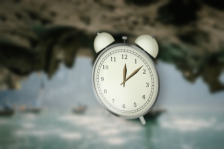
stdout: 12 h 08 min
